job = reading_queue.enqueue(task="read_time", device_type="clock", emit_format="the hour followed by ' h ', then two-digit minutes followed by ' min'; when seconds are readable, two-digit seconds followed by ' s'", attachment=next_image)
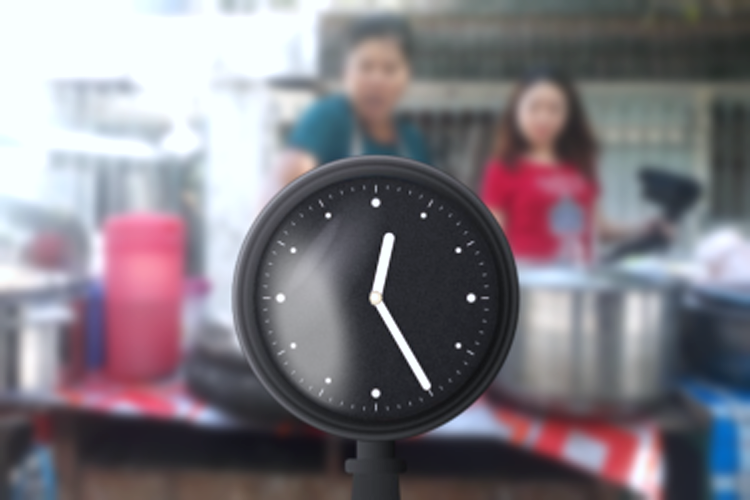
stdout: 12 h 25 min
